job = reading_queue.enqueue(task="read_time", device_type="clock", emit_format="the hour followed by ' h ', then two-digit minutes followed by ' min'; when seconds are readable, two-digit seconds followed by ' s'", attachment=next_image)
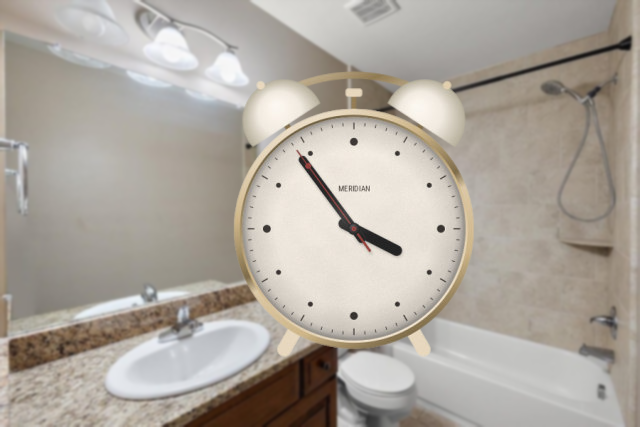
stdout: 3 h 53 min 54 s
